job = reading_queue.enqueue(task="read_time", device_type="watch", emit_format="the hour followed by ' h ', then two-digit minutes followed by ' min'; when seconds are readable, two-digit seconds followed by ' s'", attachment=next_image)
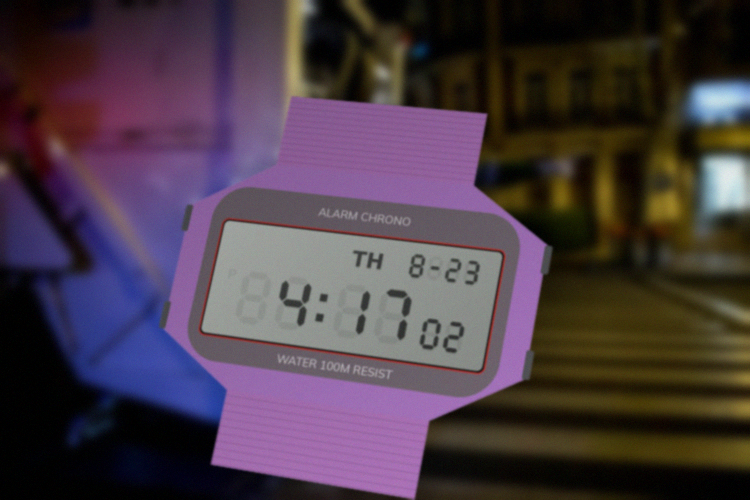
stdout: 4 h 17 min 02 s
